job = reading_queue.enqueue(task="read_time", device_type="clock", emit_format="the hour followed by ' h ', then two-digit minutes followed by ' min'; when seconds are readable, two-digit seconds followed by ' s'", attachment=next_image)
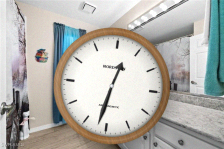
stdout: 12 h 32 min
